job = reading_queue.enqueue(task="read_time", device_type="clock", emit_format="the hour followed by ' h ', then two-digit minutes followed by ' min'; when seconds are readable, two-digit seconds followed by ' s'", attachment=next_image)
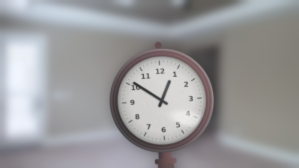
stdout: 12 h 51 min
